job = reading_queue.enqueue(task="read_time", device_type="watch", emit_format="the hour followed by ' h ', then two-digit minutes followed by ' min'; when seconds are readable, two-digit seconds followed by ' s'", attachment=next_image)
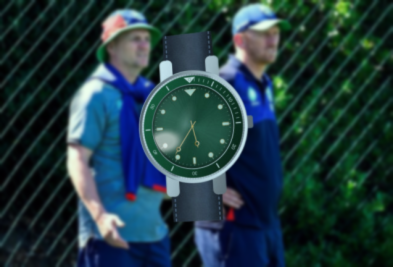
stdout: 5 h 36 min
